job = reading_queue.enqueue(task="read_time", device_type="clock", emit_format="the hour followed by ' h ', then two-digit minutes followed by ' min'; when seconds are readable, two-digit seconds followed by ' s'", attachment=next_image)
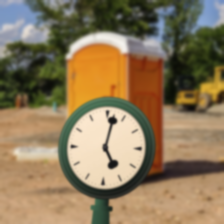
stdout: 5 h 02 min
